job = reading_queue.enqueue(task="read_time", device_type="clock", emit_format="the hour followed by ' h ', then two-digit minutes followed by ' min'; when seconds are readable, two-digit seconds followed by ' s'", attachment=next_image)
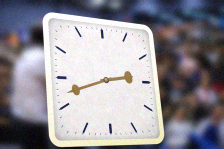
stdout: 2 h 42 min
